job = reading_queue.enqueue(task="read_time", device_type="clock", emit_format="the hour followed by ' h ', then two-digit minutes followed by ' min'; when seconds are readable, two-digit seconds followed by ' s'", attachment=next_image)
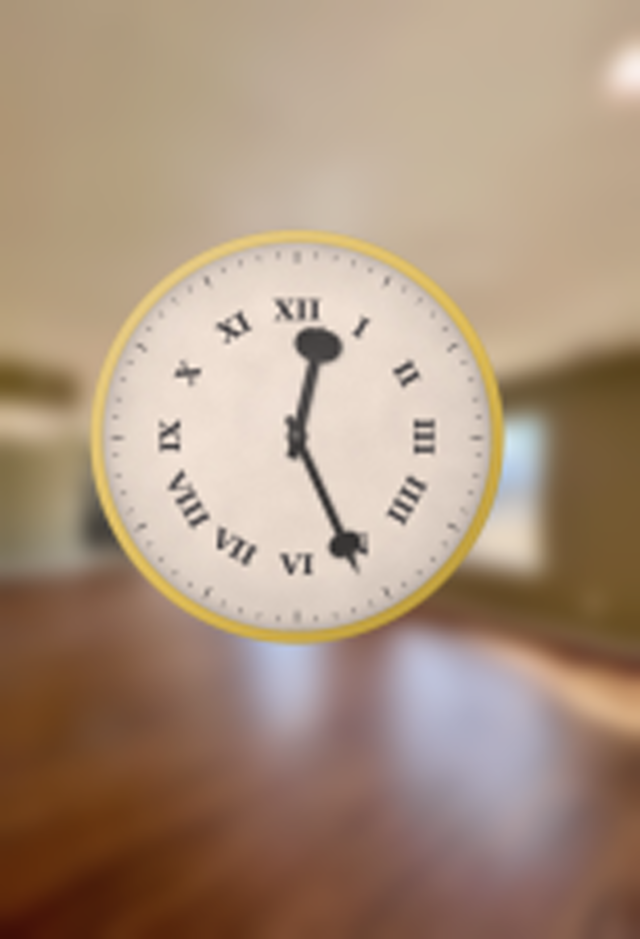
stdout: 12 h 26 min
